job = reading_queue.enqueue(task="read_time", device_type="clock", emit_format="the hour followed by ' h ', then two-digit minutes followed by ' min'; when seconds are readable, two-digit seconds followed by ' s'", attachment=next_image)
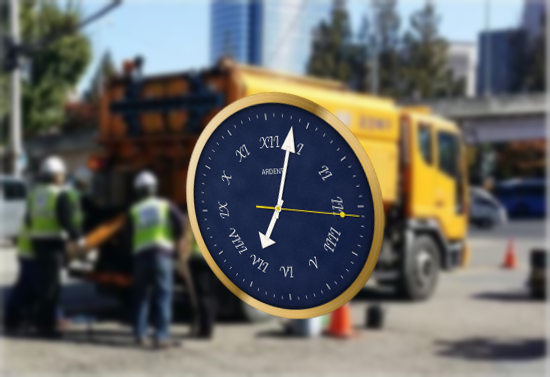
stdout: 7 h 03 min 16 s
